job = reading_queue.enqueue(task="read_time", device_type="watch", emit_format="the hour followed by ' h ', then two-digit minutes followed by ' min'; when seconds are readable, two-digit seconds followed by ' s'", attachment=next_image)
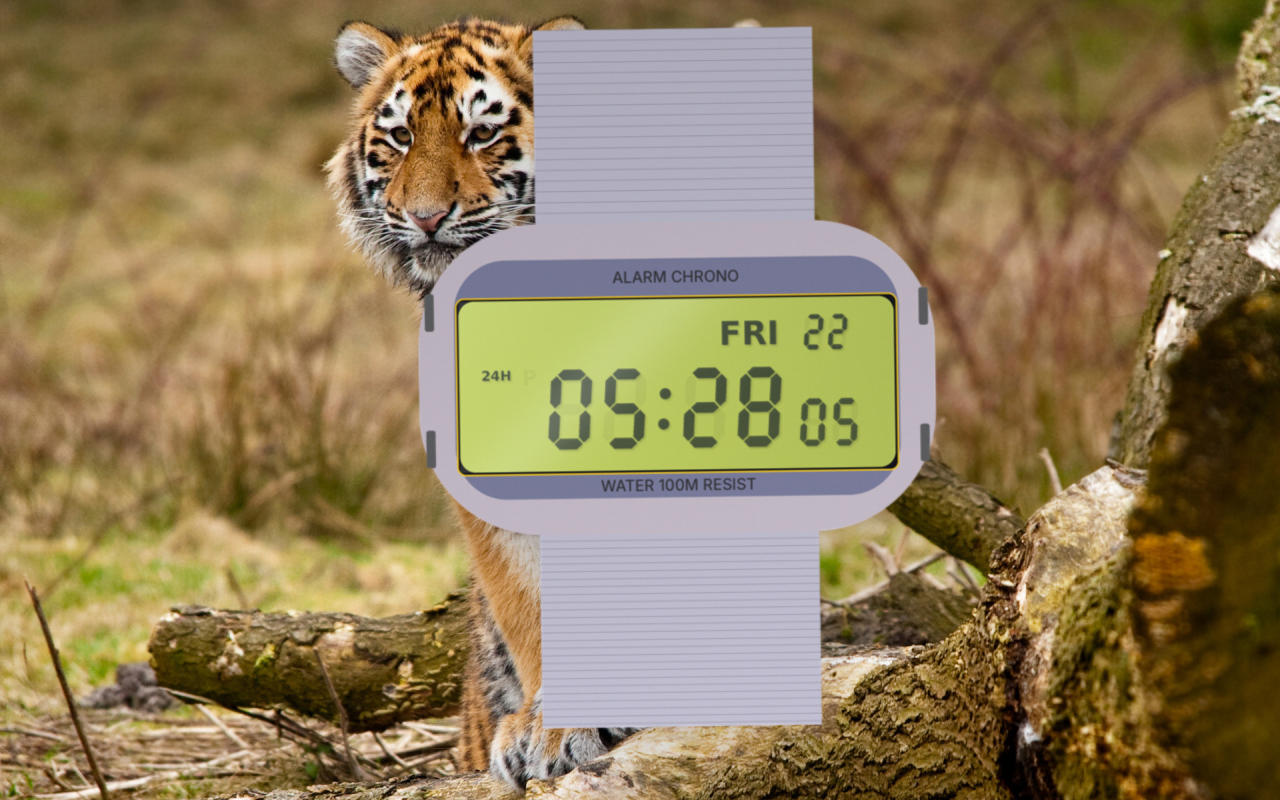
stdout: 5 h 28 min 05 s
